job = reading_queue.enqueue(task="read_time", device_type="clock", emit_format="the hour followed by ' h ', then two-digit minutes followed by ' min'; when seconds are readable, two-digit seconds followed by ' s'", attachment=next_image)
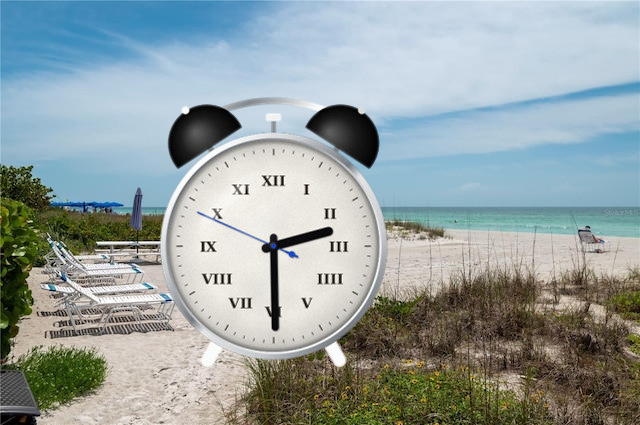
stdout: 2 h 29 min 49 s
